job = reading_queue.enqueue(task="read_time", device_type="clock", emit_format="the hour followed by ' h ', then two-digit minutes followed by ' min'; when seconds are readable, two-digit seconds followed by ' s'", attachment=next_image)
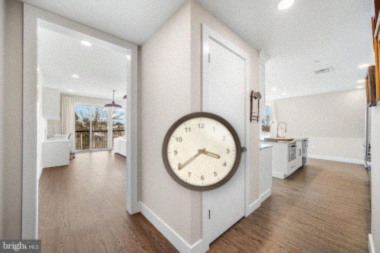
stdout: 3 h 39 min
